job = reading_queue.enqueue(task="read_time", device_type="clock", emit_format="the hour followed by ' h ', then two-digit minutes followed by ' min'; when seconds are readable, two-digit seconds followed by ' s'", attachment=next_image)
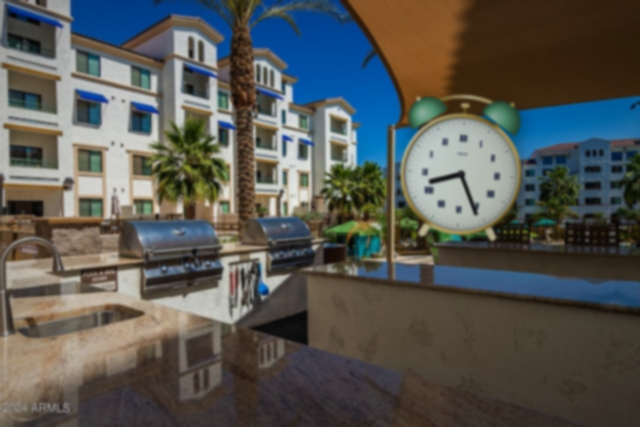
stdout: 8 h 26 min
